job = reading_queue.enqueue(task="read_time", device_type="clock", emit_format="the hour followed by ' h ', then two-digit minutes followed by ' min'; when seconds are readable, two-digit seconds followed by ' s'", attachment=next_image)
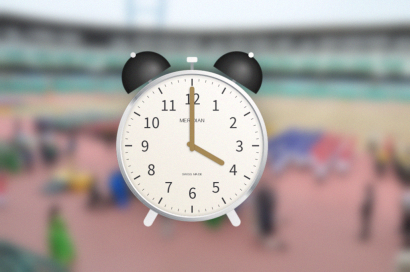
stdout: 4 h 00 min
